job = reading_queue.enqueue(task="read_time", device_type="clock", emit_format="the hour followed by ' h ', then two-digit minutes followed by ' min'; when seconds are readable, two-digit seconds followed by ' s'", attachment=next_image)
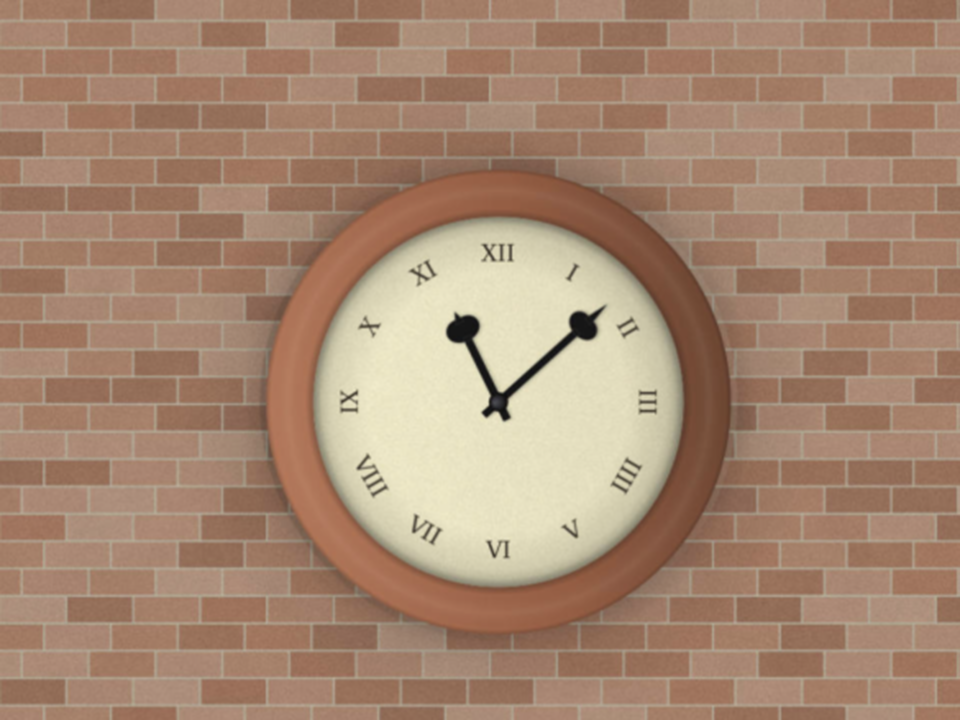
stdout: 11 h 08 min
